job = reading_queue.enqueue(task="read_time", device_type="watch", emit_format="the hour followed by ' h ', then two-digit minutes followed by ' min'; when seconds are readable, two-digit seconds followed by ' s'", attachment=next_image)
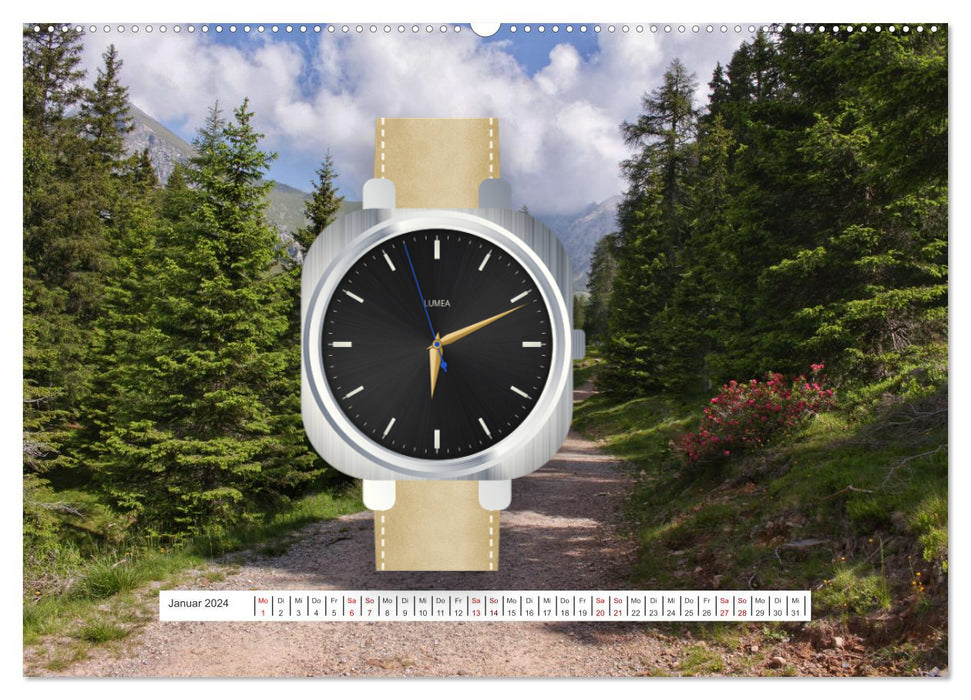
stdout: 6 h 10 min 57 s
